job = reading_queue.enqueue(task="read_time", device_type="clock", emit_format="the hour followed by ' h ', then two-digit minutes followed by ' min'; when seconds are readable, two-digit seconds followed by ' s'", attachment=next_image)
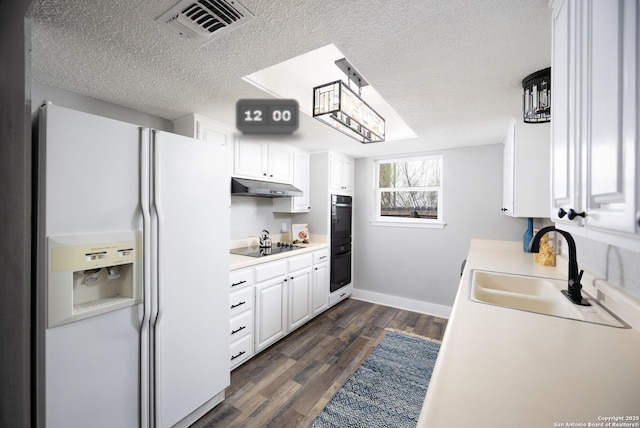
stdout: 12 h 00 min
